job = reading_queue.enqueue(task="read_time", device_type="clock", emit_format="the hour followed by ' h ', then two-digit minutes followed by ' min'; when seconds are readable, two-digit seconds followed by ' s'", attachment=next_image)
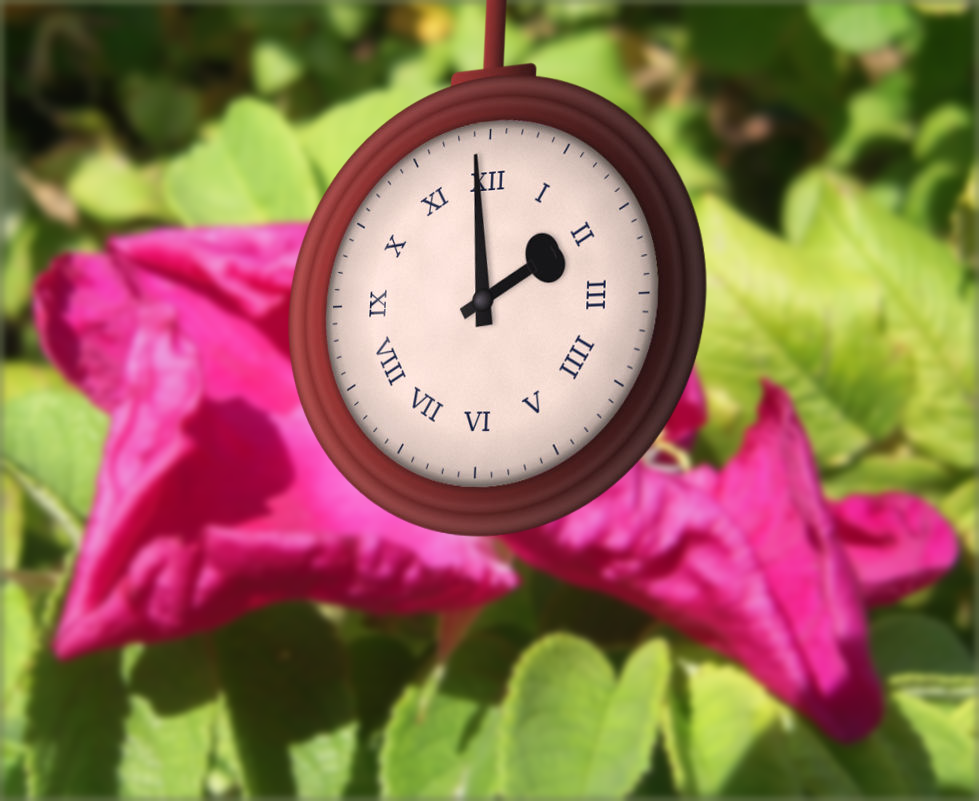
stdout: 1 h 59 min
